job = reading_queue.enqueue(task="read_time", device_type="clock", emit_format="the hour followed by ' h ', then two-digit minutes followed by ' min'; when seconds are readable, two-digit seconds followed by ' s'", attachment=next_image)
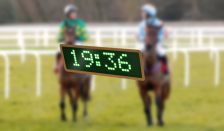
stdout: 19 h 36 min
